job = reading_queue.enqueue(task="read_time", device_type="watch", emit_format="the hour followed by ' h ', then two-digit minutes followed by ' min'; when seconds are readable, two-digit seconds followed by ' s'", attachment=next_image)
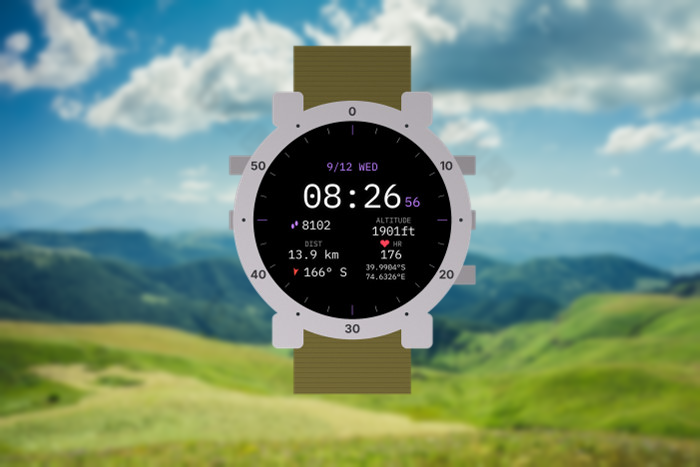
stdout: 8 h 26 min 56 s
